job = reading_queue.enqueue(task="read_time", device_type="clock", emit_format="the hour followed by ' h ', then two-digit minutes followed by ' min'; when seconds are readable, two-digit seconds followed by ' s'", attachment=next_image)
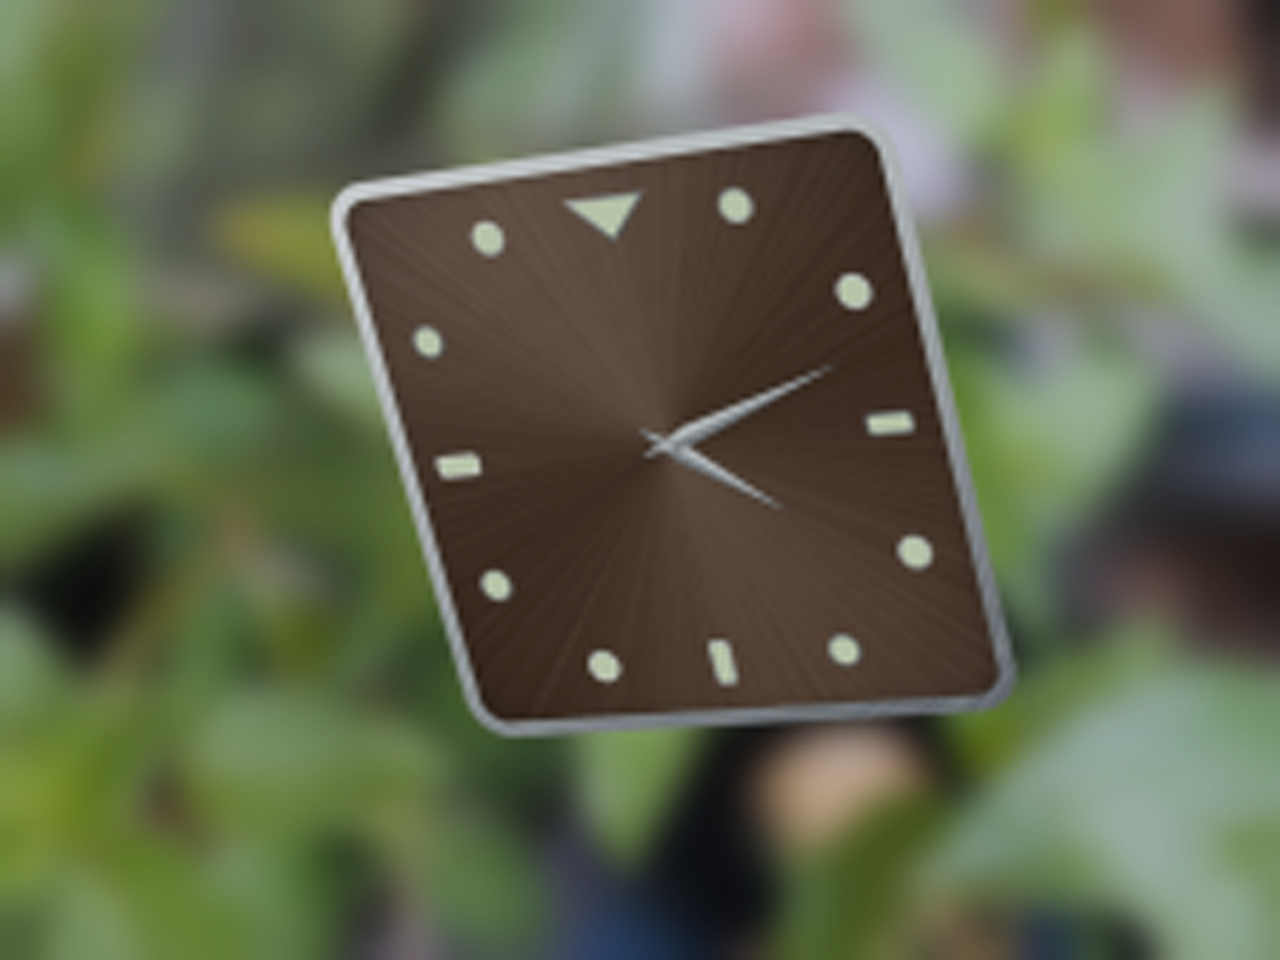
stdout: 4 h 12 min
